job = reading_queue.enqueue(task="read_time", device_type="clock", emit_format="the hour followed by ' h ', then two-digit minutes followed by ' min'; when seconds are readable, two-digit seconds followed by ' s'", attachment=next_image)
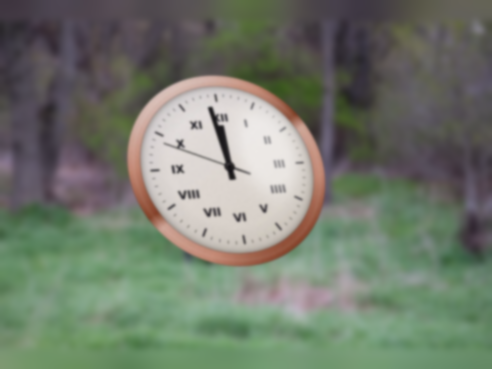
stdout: 11 h 58 min 49 s
